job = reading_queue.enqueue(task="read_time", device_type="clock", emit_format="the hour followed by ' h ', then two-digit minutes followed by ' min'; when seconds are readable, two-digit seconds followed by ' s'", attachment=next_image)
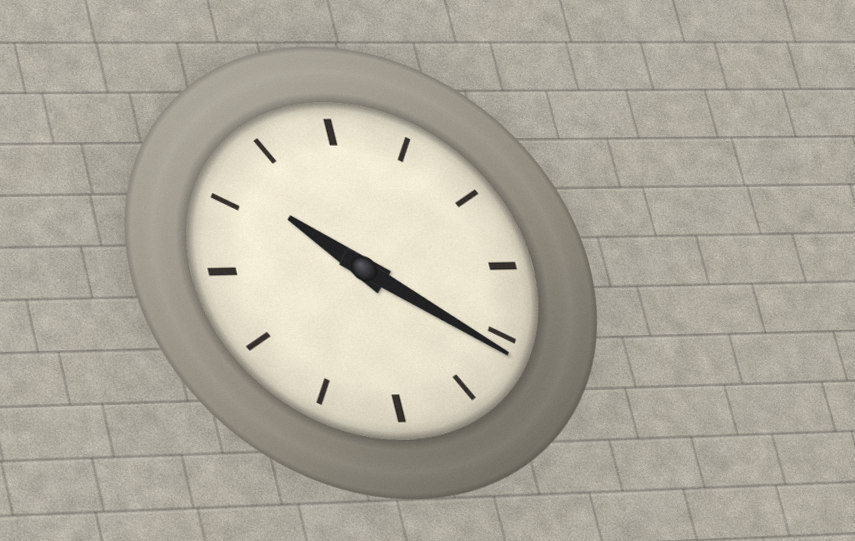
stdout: 10 h 21 min
